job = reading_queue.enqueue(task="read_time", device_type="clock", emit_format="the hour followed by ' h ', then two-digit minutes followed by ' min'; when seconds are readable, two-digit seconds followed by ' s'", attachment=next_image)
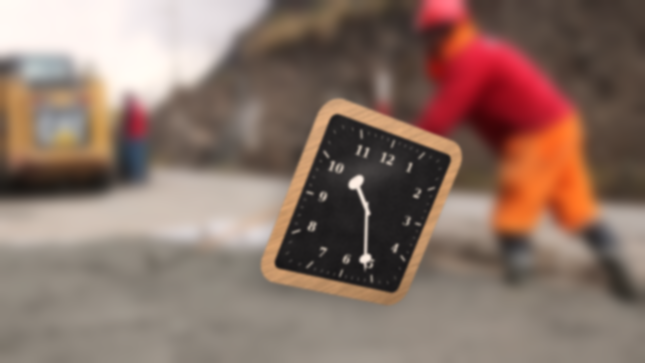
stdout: 10 h 26 min
